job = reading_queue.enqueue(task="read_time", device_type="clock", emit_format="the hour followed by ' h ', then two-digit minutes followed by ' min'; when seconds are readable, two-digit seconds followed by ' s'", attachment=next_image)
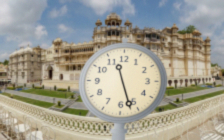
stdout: 11 h 27 min
